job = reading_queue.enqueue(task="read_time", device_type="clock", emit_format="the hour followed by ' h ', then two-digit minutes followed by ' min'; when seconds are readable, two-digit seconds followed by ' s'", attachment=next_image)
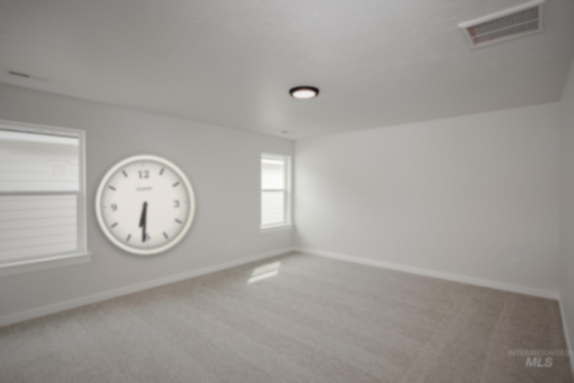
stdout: 6 h 31 min
